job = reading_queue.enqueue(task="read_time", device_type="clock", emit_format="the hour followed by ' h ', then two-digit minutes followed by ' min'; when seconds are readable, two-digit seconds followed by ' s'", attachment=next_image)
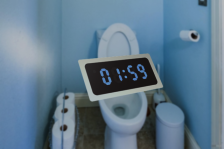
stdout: 1 h 59 min
